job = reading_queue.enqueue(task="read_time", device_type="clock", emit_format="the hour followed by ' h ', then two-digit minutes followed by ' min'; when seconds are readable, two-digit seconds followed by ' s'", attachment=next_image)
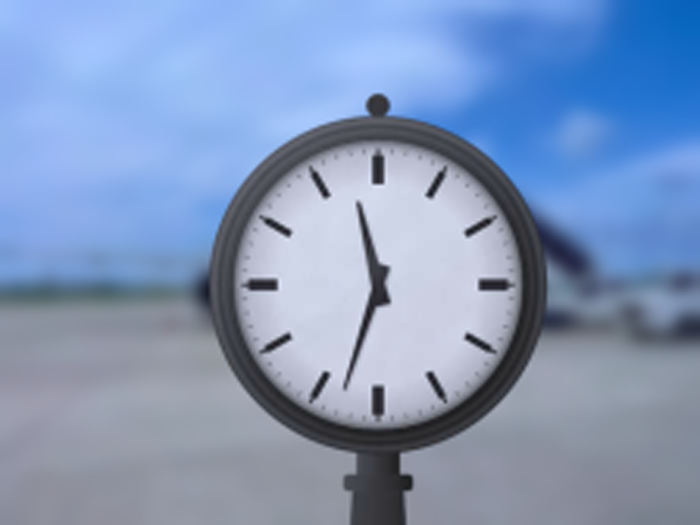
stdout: 11 h 33 min
